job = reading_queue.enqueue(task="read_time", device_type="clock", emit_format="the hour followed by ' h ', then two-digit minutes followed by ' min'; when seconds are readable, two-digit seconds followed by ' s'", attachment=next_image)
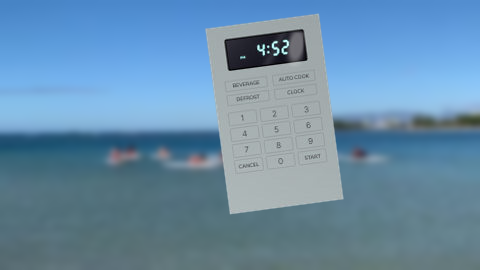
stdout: 4 h 52 min
